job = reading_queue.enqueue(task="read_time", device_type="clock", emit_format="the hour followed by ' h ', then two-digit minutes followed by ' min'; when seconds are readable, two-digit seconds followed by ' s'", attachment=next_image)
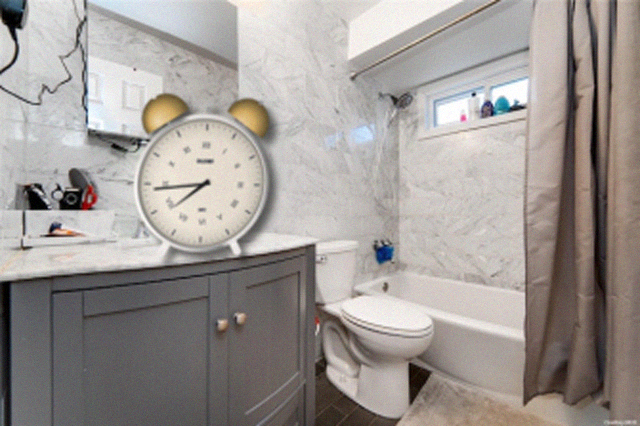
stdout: 7 h 44 min
